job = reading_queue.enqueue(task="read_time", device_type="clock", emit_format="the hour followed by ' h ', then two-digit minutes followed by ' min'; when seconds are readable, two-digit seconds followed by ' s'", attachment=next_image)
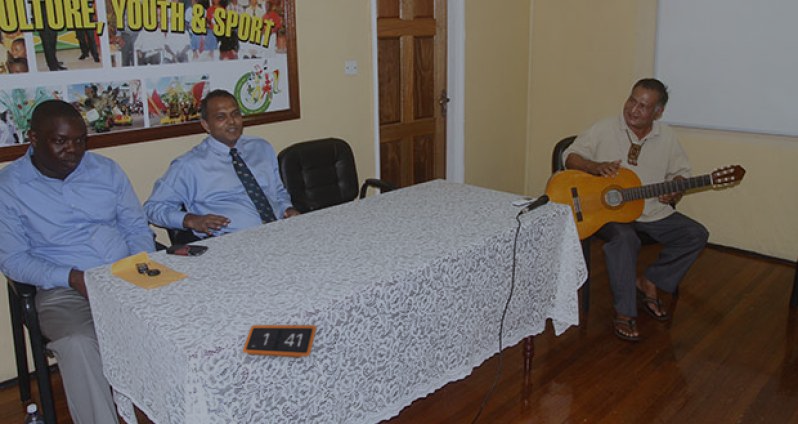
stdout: 1 h 41 min
